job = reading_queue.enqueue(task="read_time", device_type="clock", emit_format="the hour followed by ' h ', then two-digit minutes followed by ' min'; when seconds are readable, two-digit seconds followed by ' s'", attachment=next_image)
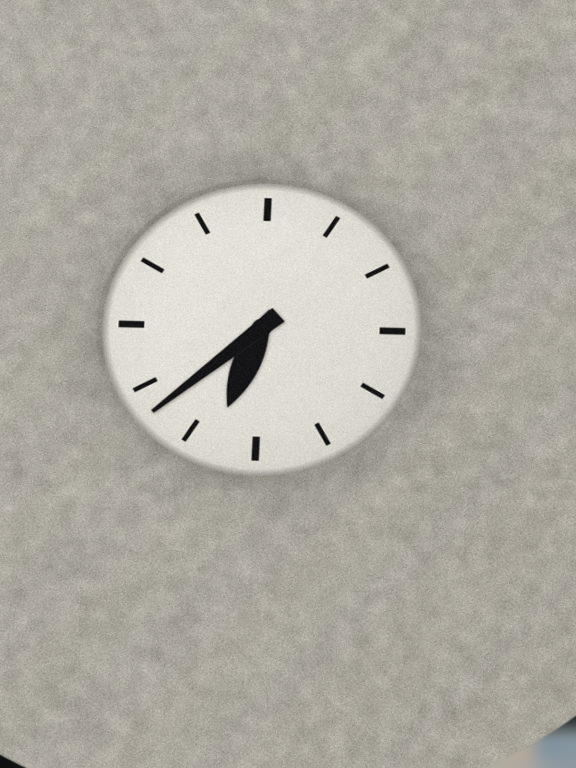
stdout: 6 h 38 min
